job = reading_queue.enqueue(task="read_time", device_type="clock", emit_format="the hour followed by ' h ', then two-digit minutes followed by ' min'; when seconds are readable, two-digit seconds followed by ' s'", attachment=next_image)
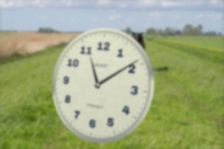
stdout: 11 h 09 min
